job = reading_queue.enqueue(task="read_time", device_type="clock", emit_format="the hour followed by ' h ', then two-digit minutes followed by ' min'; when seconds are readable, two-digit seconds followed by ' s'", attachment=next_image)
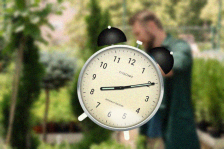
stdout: 8 h 10 min
